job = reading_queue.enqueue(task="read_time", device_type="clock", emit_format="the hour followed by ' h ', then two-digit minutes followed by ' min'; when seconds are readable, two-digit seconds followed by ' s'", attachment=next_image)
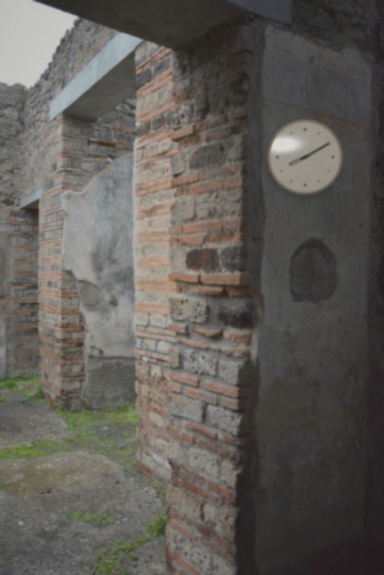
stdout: 8 h 10 min
